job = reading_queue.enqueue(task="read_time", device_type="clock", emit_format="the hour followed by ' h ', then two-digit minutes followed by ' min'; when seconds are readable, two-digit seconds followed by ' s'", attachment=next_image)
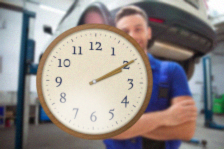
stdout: 2 h 10 min
